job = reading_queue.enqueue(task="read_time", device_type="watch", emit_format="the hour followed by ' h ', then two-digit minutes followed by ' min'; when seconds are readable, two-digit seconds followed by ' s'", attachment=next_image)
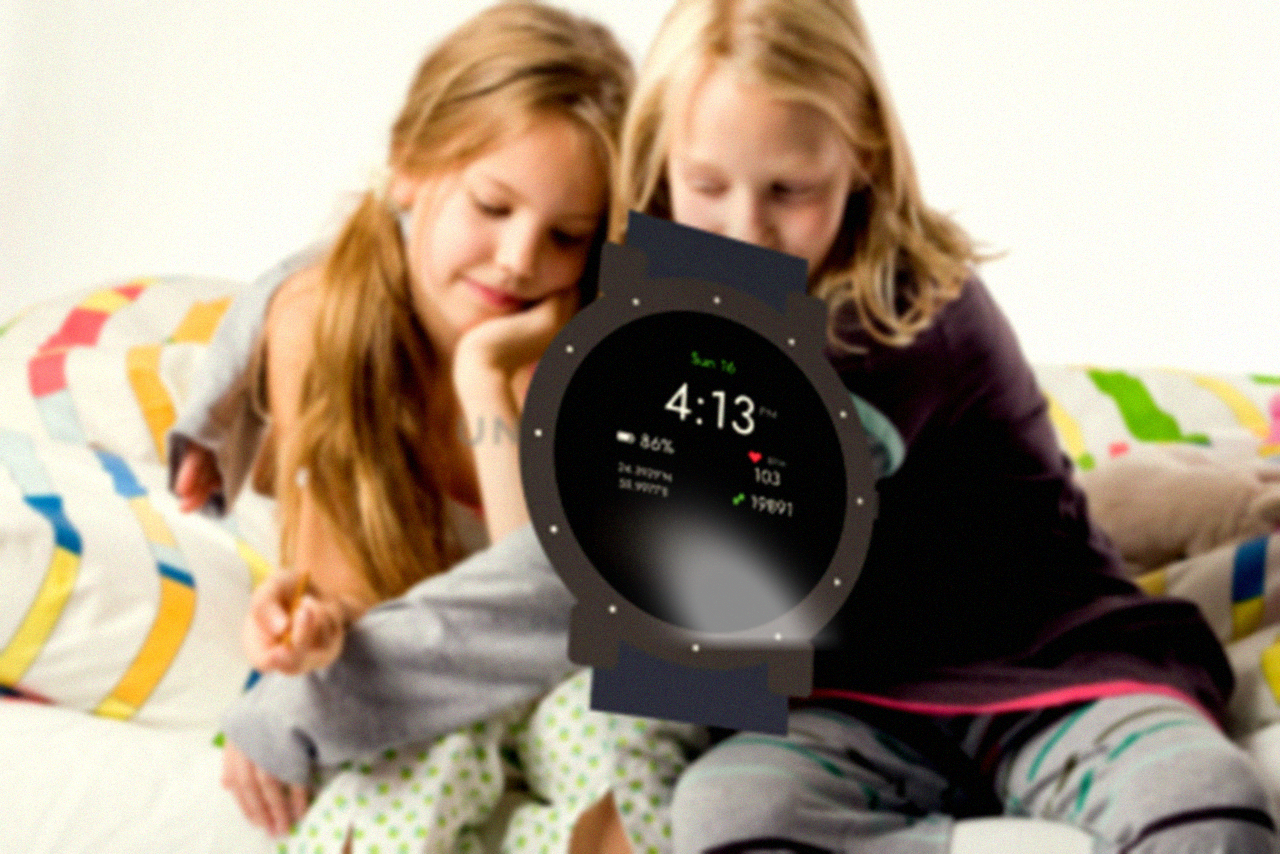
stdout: 4 h 13 min
